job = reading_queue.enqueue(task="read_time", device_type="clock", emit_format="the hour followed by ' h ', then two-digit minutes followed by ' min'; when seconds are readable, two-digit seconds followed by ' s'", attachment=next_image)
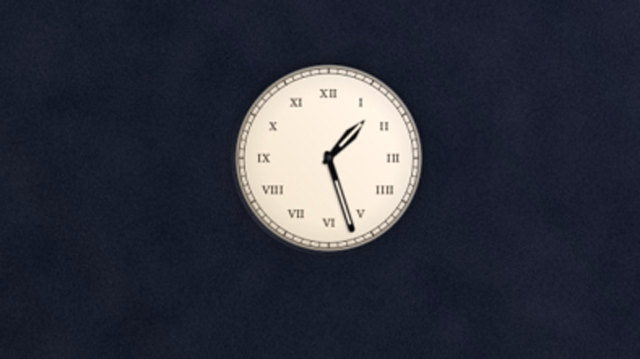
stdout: 1 h 27 min
